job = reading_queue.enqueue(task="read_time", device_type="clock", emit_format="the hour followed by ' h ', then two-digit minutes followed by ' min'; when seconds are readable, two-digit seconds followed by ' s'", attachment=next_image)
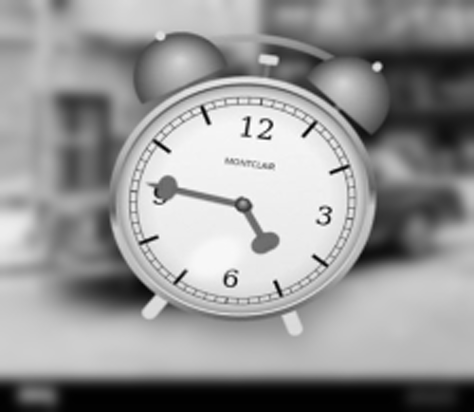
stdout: 4 h 46 min
